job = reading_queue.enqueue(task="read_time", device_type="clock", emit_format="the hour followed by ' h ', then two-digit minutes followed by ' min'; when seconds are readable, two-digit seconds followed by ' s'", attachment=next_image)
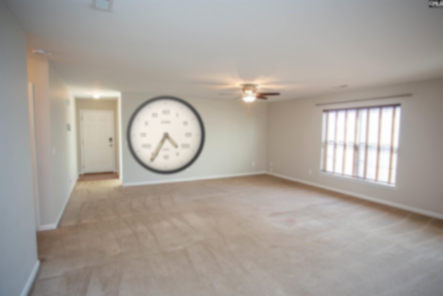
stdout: 4 h 35 min
